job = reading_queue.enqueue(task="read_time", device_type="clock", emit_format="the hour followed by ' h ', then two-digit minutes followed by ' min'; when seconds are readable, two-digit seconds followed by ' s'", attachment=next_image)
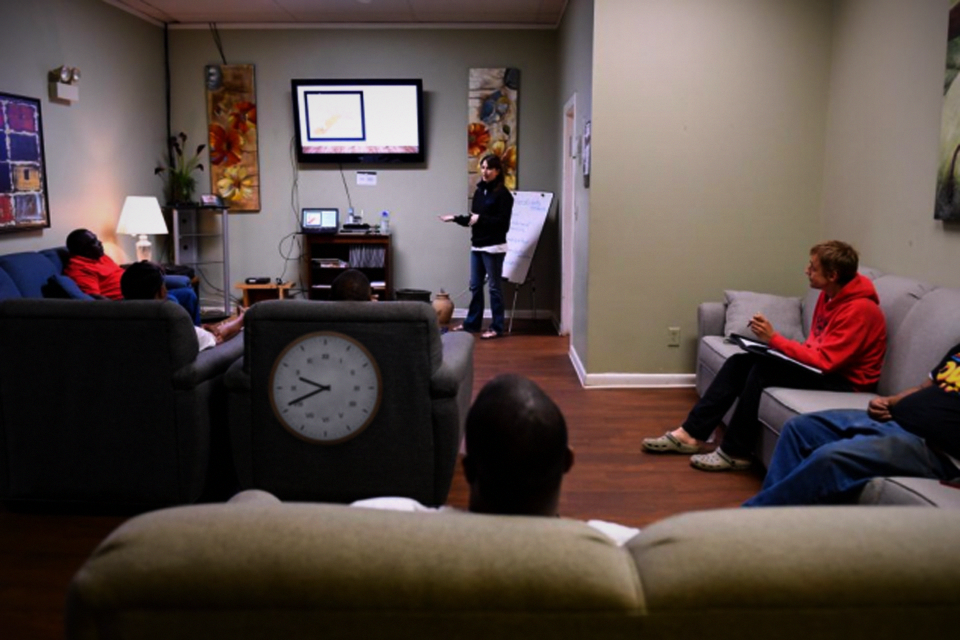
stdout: 9 h 41 min
